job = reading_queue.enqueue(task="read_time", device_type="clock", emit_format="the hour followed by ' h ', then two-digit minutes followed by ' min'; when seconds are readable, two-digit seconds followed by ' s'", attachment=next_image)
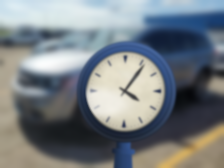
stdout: 4 h 06 min
